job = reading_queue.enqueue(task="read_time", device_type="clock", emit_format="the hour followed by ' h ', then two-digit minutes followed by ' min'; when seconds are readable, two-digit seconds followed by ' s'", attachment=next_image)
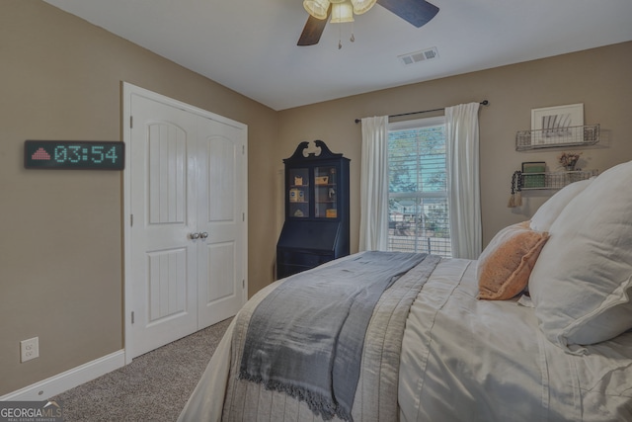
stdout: 3 h 54 min
